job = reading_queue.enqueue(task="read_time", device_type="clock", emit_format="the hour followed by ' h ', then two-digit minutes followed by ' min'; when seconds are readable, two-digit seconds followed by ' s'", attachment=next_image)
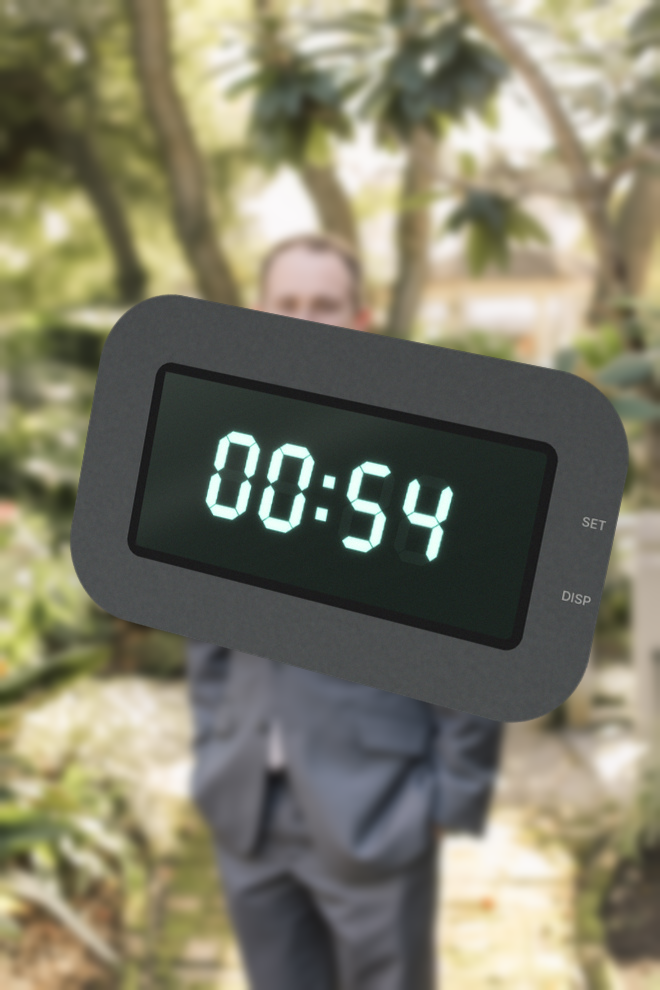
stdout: 0 h 54 min
